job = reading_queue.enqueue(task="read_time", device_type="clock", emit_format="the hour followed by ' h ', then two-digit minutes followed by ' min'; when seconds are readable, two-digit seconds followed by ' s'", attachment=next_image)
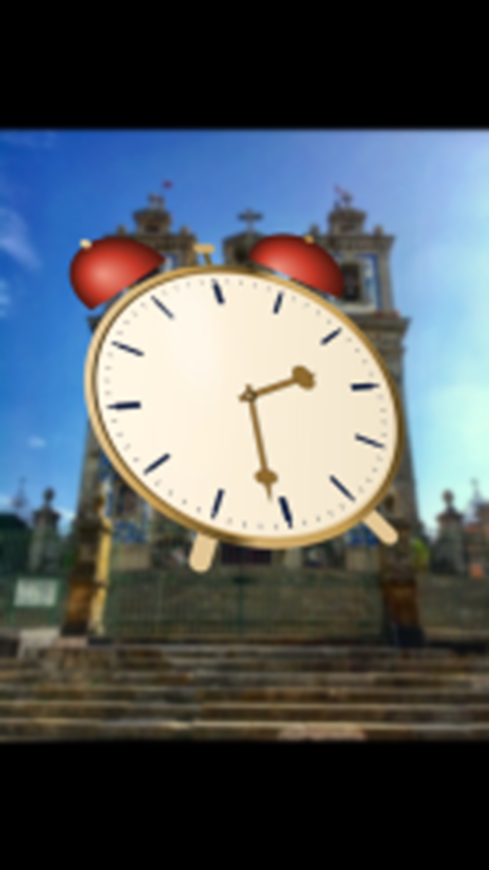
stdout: 2 h 31 min
